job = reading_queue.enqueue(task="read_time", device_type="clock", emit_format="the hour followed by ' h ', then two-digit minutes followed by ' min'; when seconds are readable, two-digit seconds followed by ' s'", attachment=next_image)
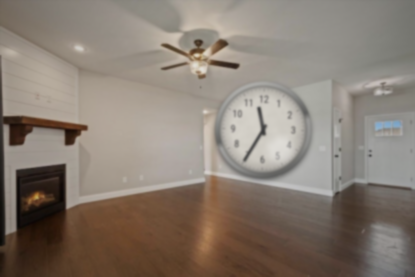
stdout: 11 h 35 min
